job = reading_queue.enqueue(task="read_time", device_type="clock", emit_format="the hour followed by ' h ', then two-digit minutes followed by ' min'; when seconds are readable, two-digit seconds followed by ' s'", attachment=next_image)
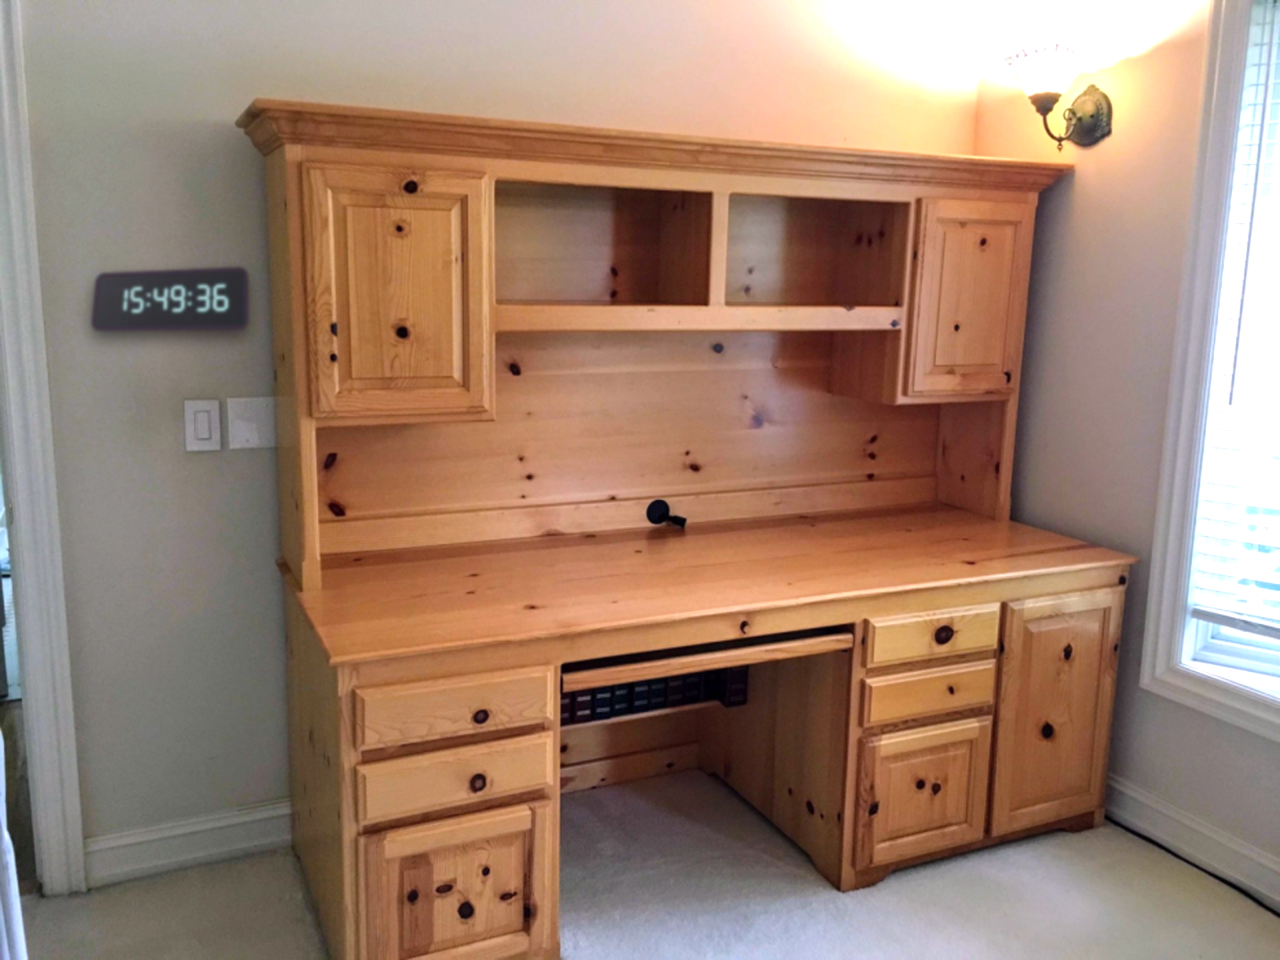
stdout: 15 h 49 min 36 s
